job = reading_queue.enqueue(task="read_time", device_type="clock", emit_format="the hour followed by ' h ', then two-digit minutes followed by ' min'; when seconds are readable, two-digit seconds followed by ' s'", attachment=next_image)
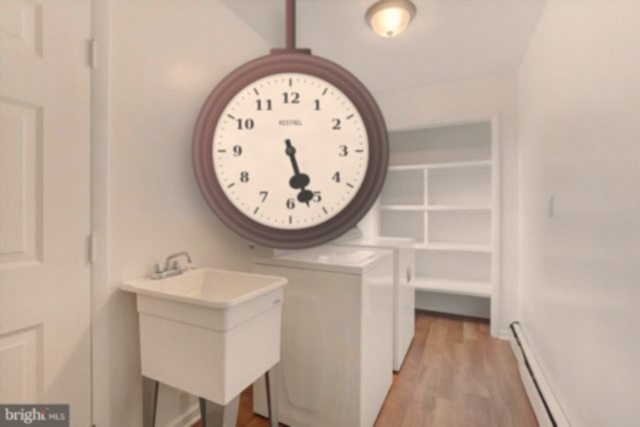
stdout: 5 h 27 min
